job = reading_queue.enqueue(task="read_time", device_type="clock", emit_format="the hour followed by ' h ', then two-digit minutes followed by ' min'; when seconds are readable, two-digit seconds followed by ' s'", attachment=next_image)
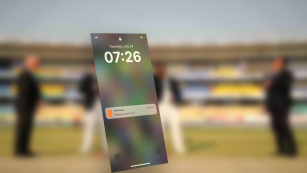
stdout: 7 h 26 min
